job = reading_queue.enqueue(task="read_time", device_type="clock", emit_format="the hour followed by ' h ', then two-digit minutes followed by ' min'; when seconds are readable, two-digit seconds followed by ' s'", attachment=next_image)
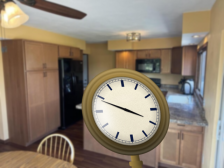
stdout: 3 h 49 min
